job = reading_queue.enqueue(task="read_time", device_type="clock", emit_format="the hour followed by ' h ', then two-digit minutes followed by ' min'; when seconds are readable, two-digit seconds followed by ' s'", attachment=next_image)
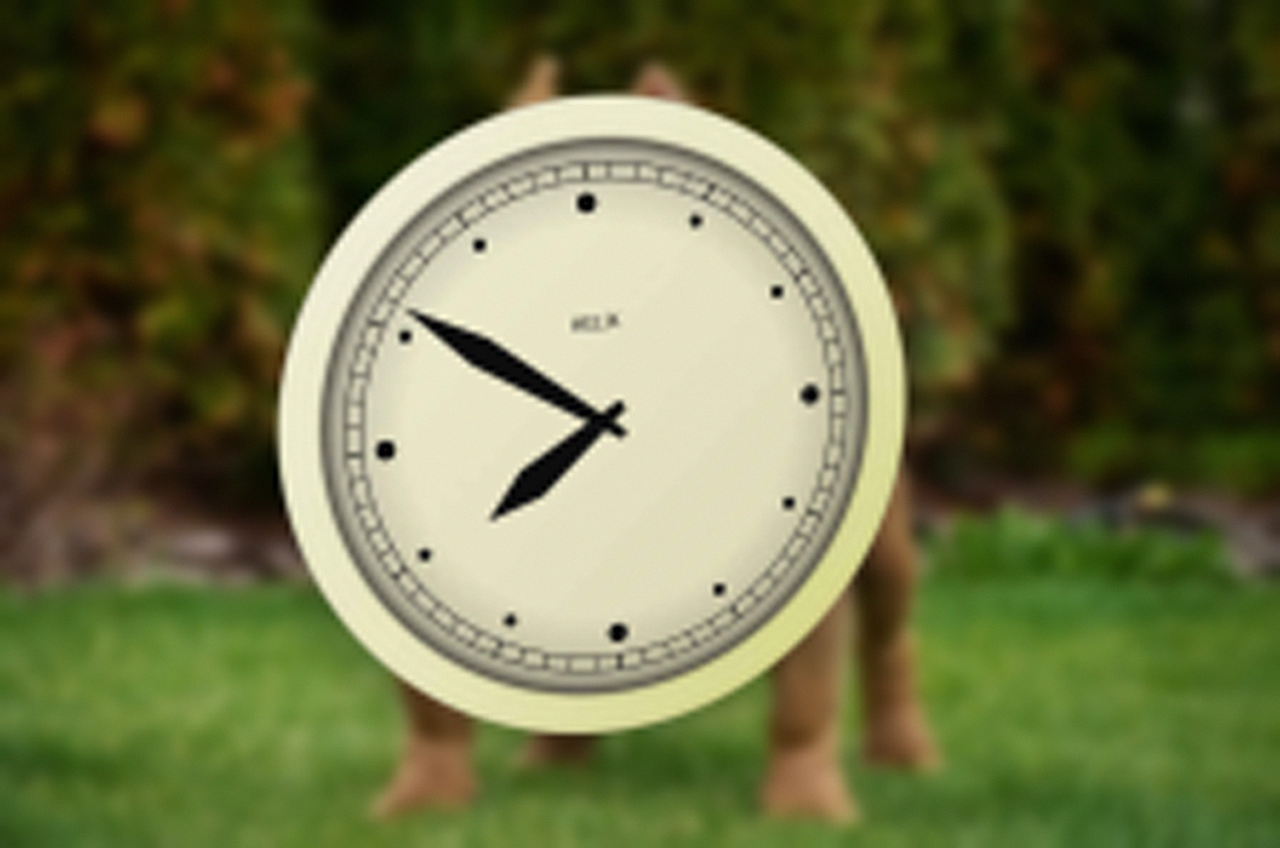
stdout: 7 h 51 min
